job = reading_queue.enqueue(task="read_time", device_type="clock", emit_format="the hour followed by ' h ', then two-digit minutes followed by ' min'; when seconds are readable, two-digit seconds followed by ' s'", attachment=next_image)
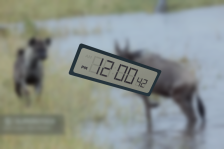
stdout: 12 h 00 min 42 s
